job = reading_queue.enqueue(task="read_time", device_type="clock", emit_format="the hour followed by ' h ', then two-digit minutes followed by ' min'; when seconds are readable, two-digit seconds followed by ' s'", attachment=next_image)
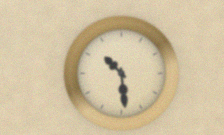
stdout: 10 h 29 min
